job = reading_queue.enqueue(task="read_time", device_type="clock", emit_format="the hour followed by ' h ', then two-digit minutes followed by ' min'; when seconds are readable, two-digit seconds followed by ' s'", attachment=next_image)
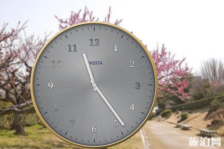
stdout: 11 h 24 min
